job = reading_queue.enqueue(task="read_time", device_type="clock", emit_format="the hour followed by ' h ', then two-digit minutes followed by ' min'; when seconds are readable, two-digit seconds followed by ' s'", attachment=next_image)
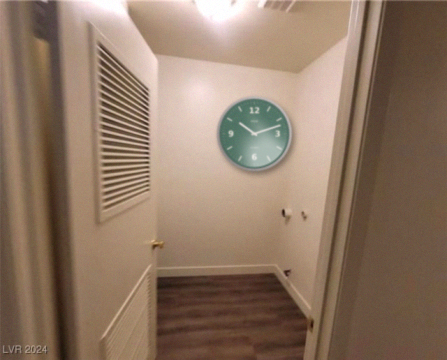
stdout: 10 h 12 min
